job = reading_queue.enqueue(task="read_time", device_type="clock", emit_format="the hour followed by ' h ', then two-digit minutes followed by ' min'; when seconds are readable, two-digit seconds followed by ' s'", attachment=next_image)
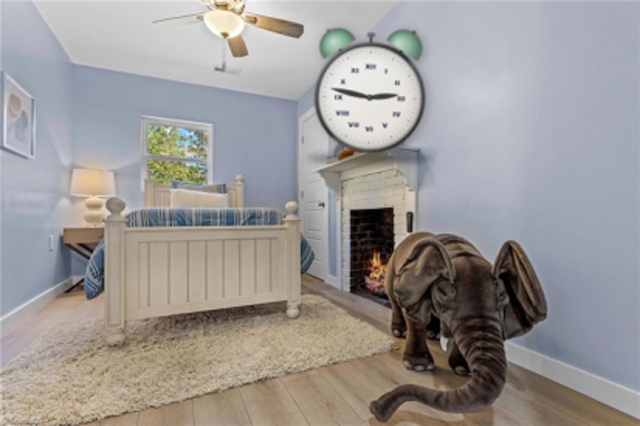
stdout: 2 h 47 min
